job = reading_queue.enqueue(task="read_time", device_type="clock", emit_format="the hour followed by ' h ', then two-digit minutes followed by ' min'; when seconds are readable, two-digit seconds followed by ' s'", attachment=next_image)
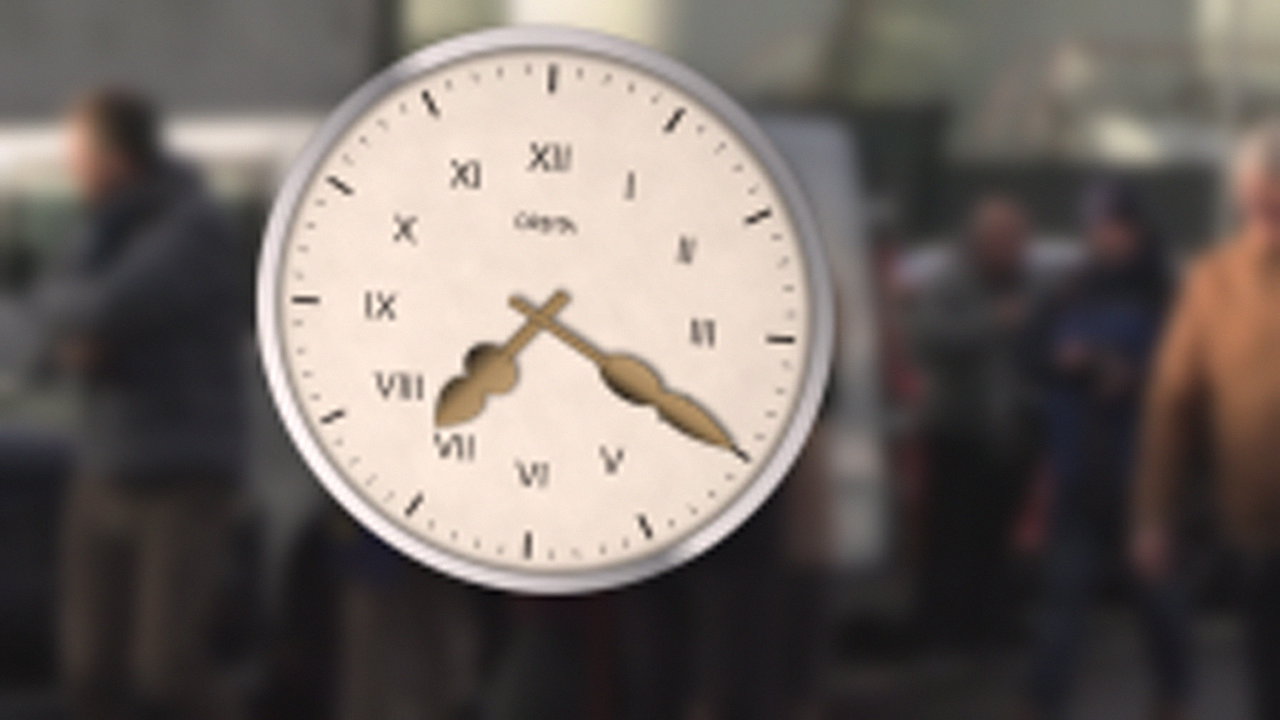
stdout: 7 h 20 min
